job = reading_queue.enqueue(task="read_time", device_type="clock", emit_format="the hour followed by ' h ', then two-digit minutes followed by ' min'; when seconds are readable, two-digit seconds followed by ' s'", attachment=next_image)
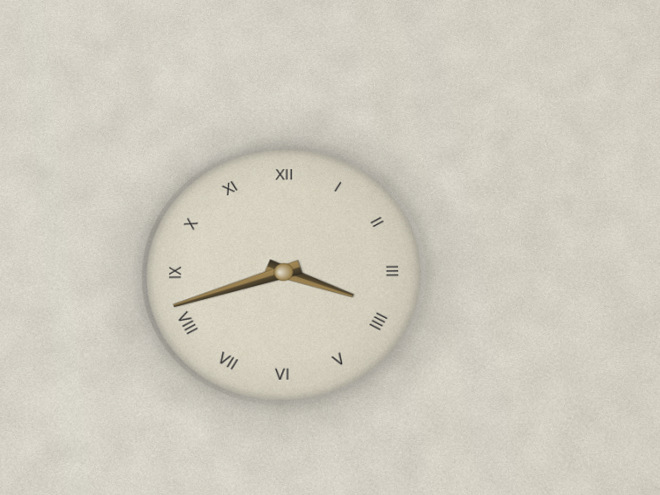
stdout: 3 h 42 min
